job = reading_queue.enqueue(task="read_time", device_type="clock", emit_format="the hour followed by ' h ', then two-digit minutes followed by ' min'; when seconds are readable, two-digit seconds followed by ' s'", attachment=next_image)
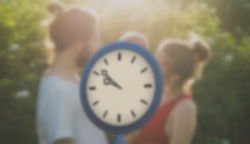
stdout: 9 h 52 min
